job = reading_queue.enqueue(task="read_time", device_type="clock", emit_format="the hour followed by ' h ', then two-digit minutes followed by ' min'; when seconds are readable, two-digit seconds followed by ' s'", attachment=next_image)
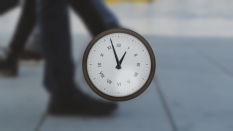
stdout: 12 h 57 min
